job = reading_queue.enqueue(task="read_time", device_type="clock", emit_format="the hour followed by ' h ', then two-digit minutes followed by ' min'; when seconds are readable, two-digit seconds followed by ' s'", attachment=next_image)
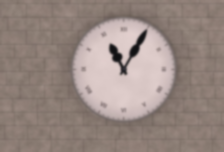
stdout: 11 h 05 min
